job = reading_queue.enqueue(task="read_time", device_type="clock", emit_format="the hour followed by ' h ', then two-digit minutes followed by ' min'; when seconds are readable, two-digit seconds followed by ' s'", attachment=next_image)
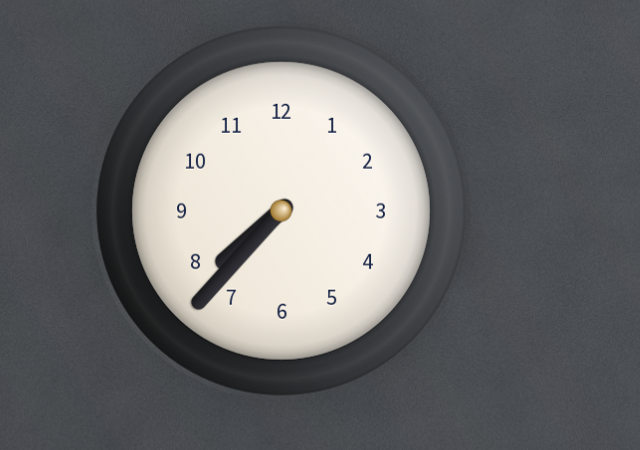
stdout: 7 h 37 min
